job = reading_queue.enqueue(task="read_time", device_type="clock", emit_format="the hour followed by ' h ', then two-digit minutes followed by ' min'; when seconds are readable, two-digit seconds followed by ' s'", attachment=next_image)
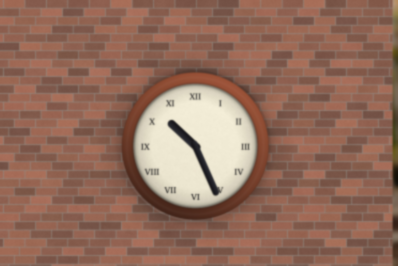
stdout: 10 h 26 min
